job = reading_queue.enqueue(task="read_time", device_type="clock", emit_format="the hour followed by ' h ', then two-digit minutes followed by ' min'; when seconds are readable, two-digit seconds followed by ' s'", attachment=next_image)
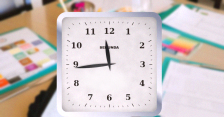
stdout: 11 h 44 min
